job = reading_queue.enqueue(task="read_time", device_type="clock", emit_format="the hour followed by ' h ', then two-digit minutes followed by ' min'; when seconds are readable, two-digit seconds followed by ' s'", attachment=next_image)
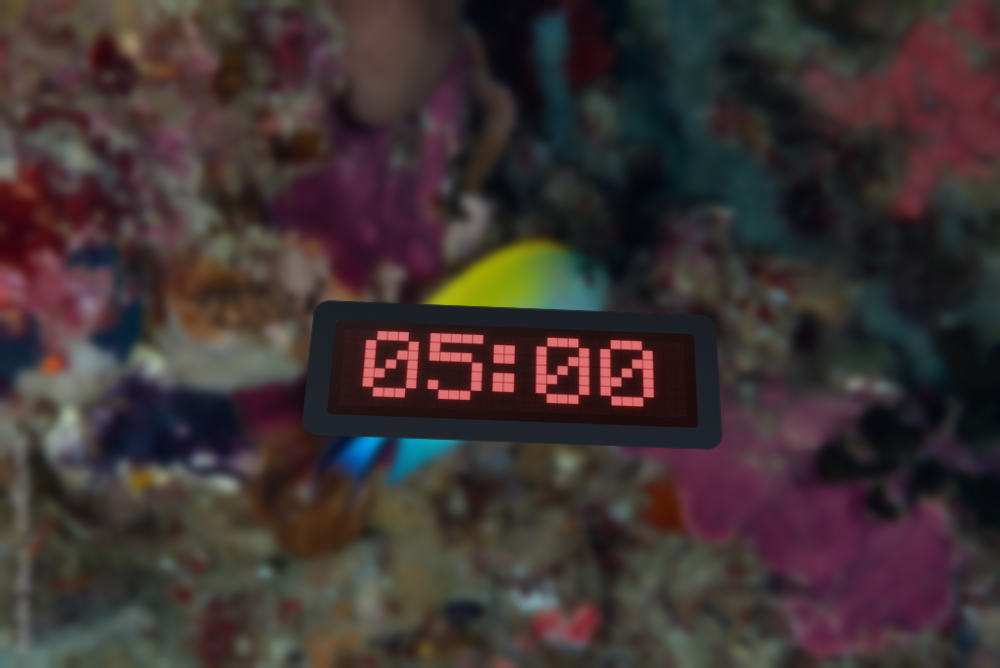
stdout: 5 h 00 min
